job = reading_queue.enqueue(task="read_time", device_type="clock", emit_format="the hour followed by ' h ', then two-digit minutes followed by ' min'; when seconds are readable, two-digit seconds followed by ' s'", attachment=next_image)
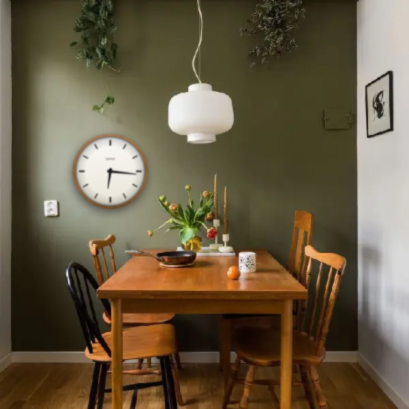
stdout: 6 h 16 min
